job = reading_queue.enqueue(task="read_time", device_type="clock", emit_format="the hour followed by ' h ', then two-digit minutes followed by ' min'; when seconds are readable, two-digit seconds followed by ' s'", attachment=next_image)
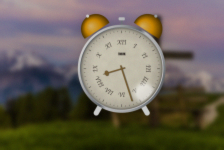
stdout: 8 h 27 min
